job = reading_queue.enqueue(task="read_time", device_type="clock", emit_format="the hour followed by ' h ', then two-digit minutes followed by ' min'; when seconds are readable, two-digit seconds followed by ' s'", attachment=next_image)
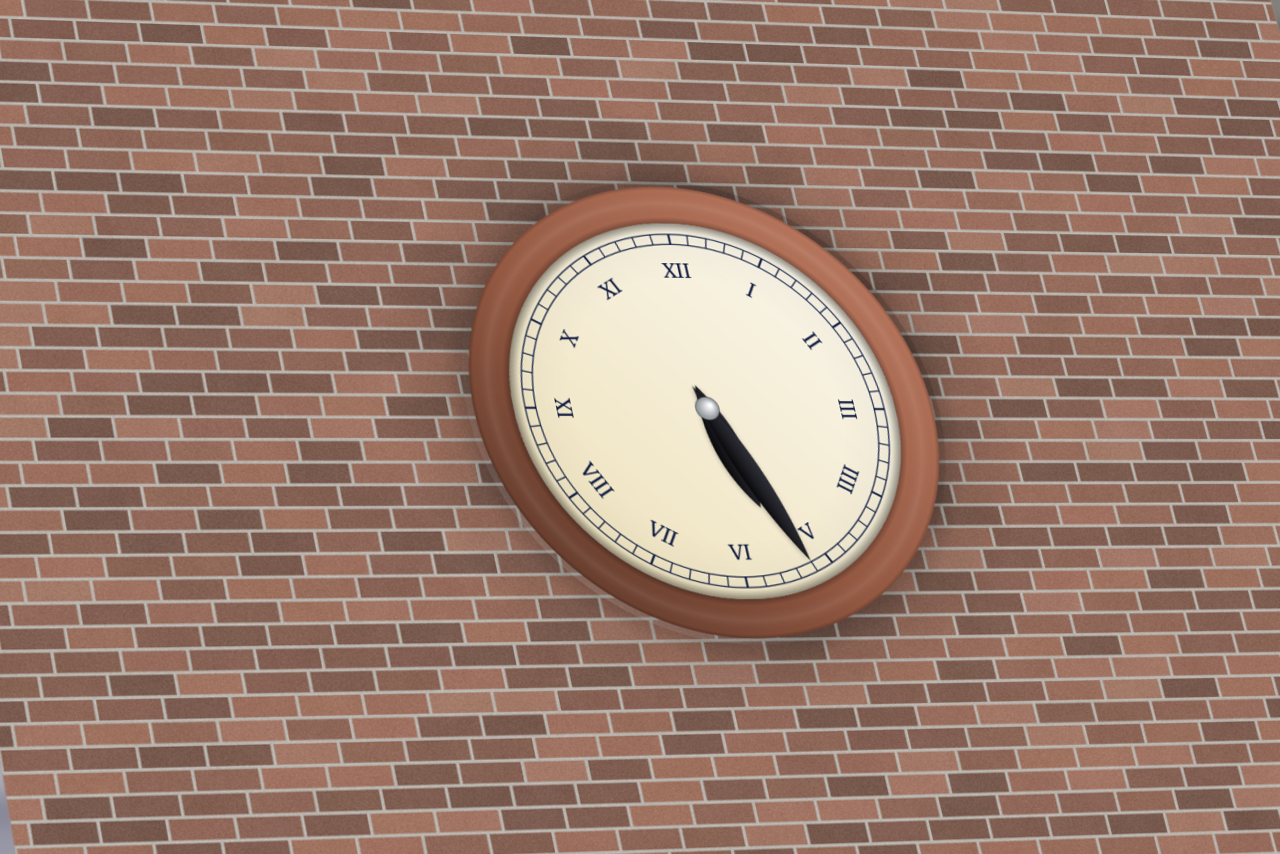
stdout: 5 h 26 min
